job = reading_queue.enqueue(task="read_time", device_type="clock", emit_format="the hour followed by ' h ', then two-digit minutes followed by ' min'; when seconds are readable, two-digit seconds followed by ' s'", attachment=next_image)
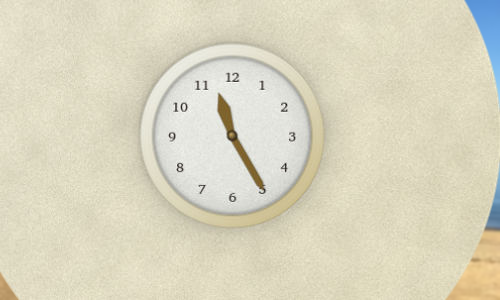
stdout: 11 h 25 min
